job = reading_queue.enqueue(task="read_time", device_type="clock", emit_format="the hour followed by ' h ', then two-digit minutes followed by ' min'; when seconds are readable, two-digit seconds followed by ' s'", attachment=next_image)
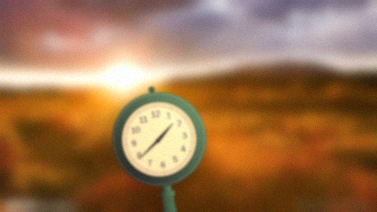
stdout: 1 h 39 min
